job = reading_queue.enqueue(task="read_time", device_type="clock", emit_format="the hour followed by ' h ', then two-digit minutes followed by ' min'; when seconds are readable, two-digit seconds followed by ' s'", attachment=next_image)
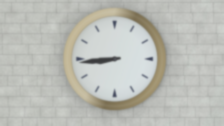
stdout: 8 h 44 min
